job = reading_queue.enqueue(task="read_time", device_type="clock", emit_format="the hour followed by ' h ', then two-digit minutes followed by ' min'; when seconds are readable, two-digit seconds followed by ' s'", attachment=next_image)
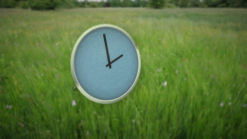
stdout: 1 h 58 min
